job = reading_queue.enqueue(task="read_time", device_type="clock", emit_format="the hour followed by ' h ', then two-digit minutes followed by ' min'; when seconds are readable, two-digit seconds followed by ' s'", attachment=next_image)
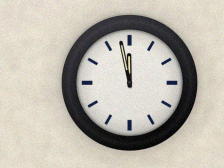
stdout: 11 h 58 min
